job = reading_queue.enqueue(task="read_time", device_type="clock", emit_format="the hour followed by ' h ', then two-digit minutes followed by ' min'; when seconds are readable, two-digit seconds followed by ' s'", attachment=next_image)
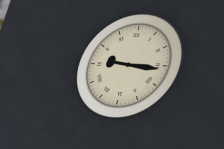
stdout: 9 h 16 min
